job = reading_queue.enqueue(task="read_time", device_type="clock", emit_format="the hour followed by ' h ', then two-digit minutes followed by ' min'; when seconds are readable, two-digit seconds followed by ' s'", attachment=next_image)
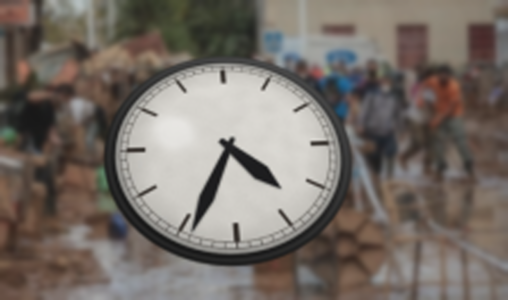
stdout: 4 h 34 min
